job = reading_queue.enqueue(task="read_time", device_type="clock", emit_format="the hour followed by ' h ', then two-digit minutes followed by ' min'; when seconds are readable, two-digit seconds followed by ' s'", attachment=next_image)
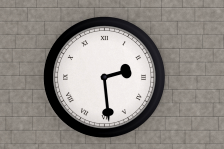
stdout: 2 h 29 min
